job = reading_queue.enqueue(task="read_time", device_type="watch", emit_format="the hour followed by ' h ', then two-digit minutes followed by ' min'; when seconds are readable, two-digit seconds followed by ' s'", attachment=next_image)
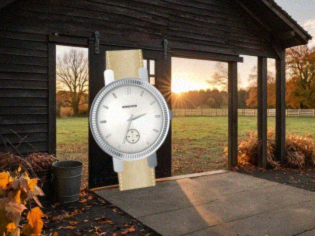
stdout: 2 h 34 min
